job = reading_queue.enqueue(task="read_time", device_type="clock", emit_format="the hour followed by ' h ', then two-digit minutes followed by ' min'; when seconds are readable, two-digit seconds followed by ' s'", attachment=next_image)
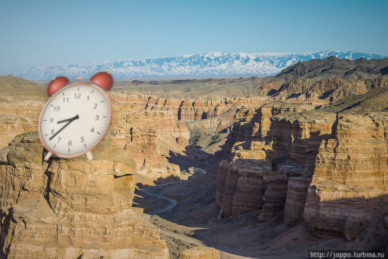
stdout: 8 h 38 min
